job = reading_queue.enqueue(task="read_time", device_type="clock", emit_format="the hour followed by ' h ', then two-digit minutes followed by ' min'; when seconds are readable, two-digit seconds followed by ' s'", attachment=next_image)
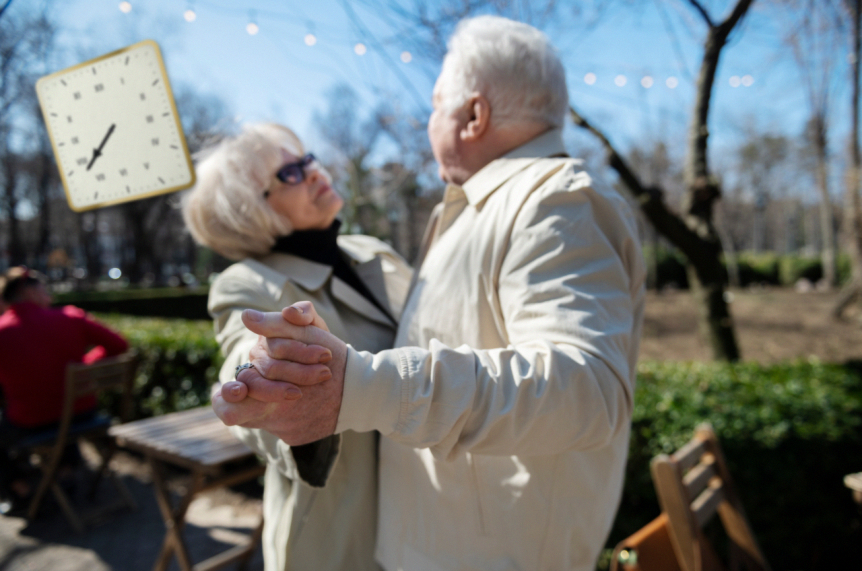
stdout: 7 h 38 min
